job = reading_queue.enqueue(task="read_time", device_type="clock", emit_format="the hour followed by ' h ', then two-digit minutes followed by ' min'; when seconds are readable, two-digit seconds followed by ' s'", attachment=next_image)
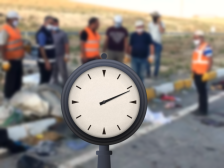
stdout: 2 h 11 min
